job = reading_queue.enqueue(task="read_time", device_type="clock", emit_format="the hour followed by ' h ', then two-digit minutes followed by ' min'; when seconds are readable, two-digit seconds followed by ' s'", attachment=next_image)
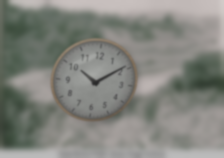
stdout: 10 h 09 min
